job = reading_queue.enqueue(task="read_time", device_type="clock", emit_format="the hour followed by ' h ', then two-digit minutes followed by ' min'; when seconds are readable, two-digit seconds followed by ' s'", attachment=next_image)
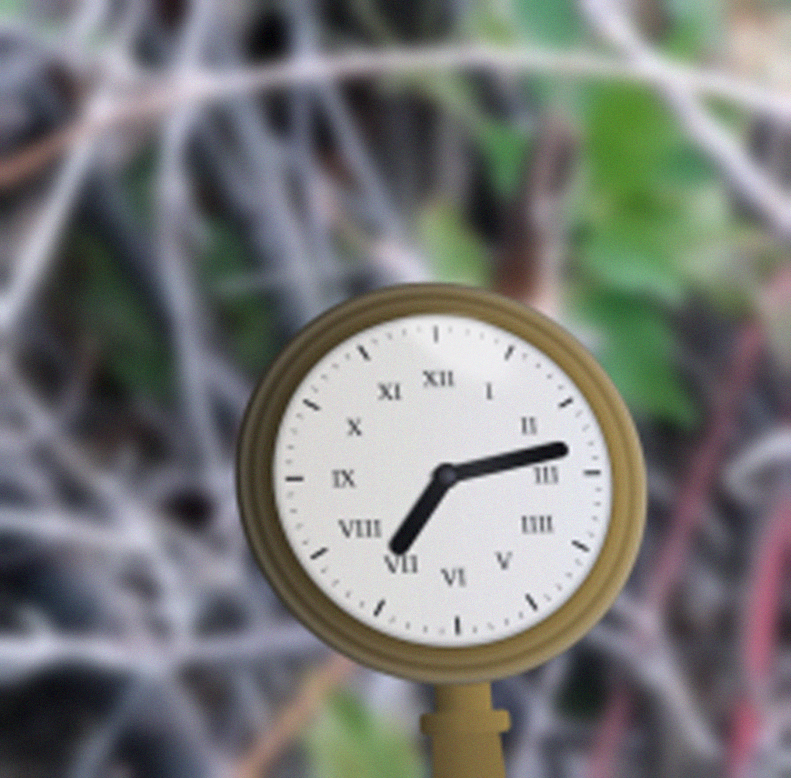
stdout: 7 h 13 min
